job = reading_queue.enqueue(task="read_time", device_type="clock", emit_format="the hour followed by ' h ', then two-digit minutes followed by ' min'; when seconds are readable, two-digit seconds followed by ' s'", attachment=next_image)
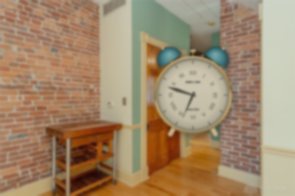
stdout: 6 h 48 min
